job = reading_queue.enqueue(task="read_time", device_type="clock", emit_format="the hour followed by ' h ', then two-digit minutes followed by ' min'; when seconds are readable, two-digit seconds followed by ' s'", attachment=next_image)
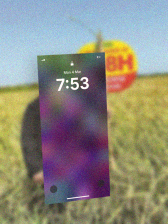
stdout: 7 h 53 min
